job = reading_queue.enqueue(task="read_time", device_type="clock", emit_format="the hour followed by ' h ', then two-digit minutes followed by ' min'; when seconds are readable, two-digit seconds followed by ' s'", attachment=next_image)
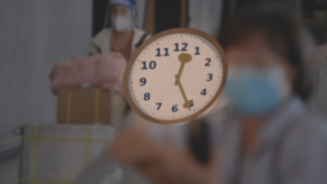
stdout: 12 h 26 min
